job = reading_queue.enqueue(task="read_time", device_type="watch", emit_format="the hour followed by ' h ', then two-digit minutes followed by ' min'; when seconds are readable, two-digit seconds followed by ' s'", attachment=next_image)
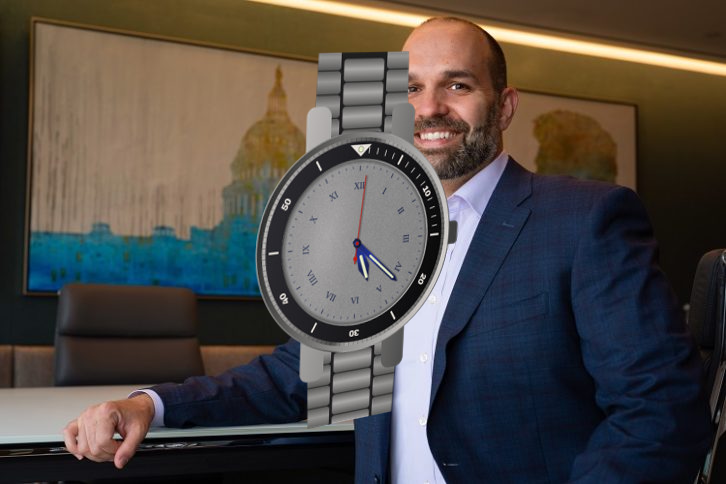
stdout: 5 h 22 min 01 s
